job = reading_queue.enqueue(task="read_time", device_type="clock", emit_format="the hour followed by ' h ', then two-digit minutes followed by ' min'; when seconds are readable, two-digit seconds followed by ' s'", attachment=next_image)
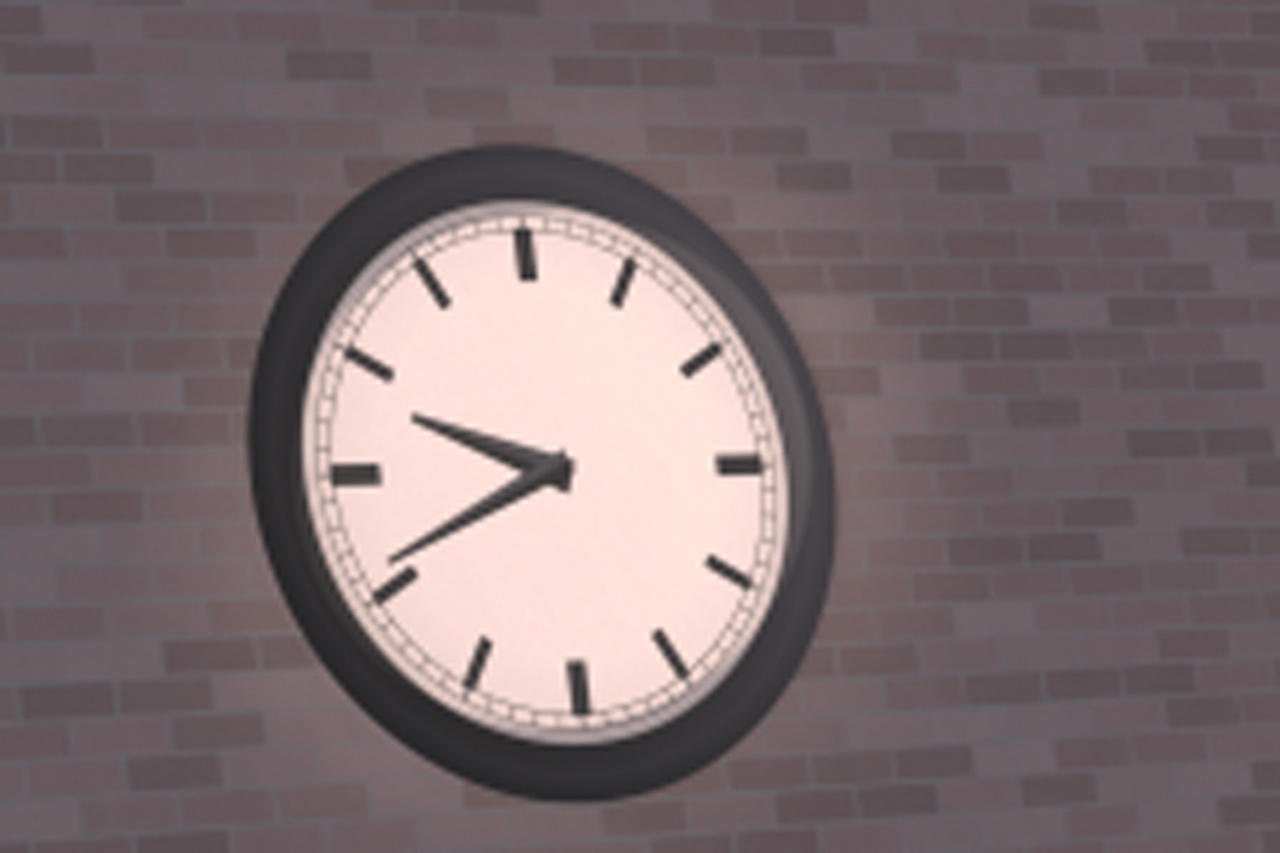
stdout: 9 h 41 min
